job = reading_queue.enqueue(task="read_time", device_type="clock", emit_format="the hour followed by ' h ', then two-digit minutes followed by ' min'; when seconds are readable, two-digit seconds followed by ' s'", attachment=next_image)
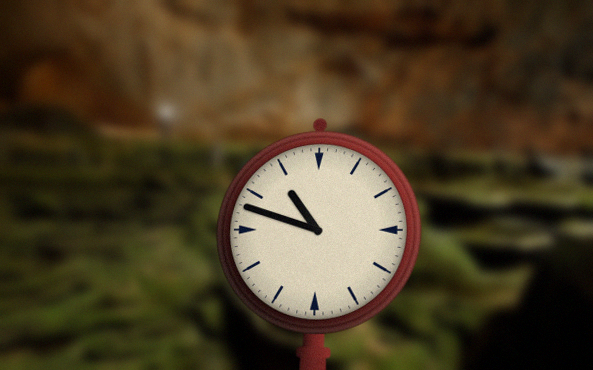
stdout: 10 h 48 min
